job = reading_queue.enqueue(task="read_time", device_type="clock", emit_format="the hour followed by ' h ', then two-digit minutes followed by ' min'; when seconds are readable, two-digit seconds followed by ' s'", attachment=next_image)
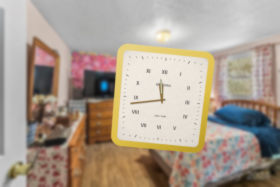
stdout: 11 h 43 min
